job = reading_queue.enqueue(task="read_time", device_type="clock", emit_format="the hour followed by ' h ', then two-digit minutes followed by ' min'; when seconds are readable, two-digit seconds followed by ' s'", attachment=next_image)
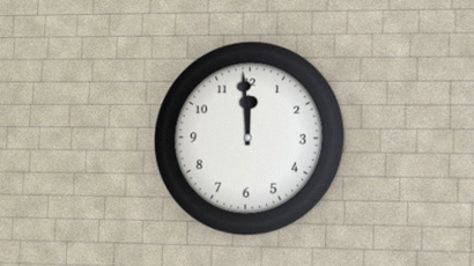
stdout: 11 h 59 min
